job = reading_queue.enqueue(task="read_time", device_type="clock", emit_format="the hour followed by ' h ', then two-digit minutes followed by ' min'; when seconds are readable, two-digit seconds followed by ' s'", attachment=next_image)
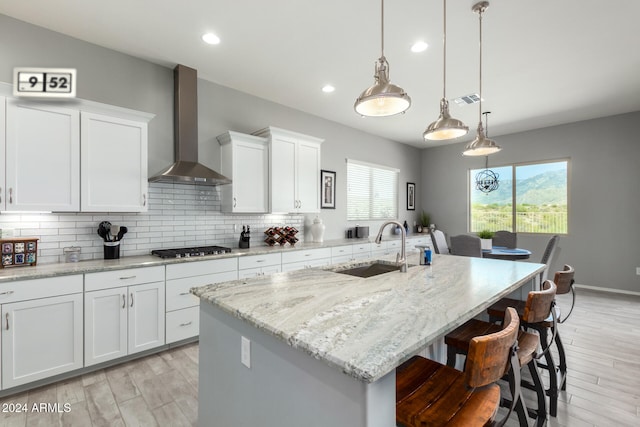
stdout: 9 h 52 min
